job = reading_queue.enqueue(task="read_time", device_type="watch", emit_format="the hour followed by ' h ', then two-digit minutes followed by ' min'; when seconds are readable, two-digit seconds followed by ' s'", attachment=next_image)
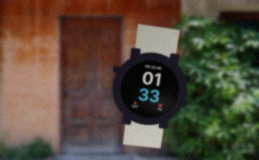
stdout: 1 h 33 min
